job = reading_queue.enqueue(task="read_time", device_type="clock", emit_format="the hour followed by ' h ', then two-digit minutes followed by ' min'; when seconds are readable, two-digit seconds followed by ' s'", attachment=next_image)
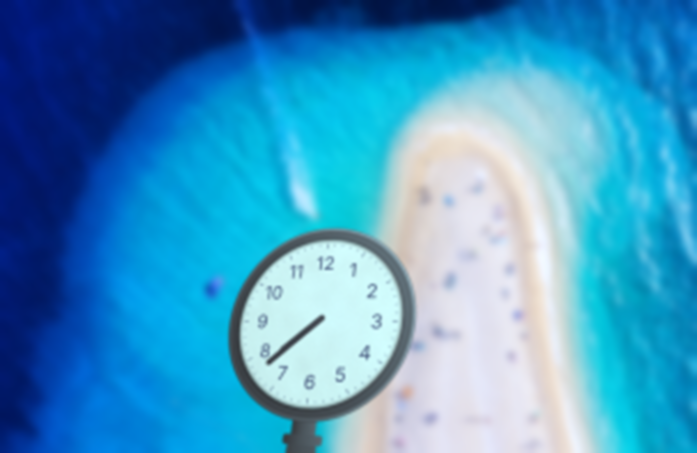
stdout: 7 h 38 min
